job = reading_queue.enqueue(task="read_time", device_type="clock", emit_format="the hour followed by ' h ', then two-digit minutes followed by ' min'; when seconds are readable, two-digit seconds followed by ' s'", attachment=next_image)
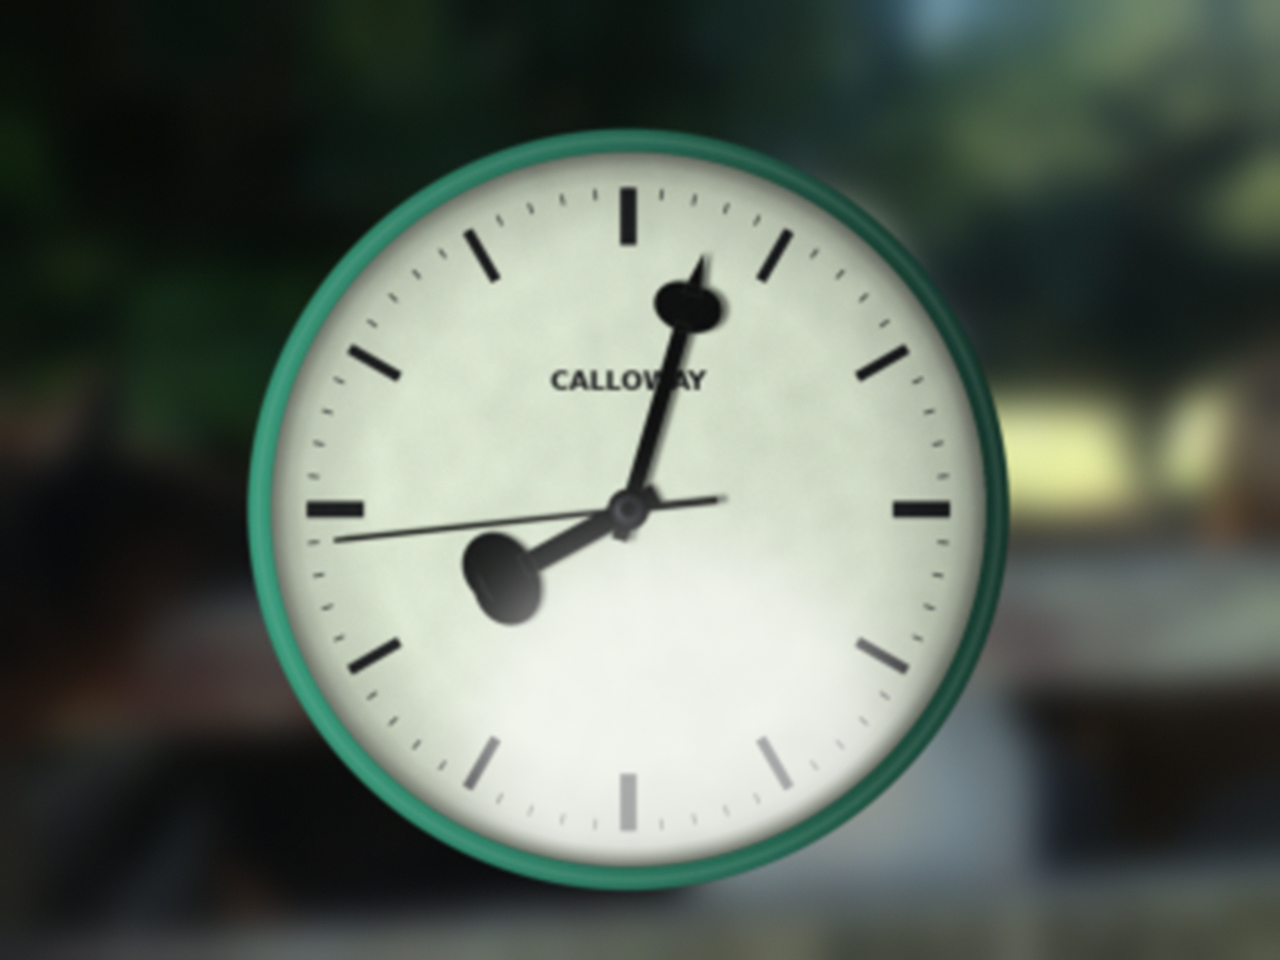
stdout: 8 h 02 min 44 s
